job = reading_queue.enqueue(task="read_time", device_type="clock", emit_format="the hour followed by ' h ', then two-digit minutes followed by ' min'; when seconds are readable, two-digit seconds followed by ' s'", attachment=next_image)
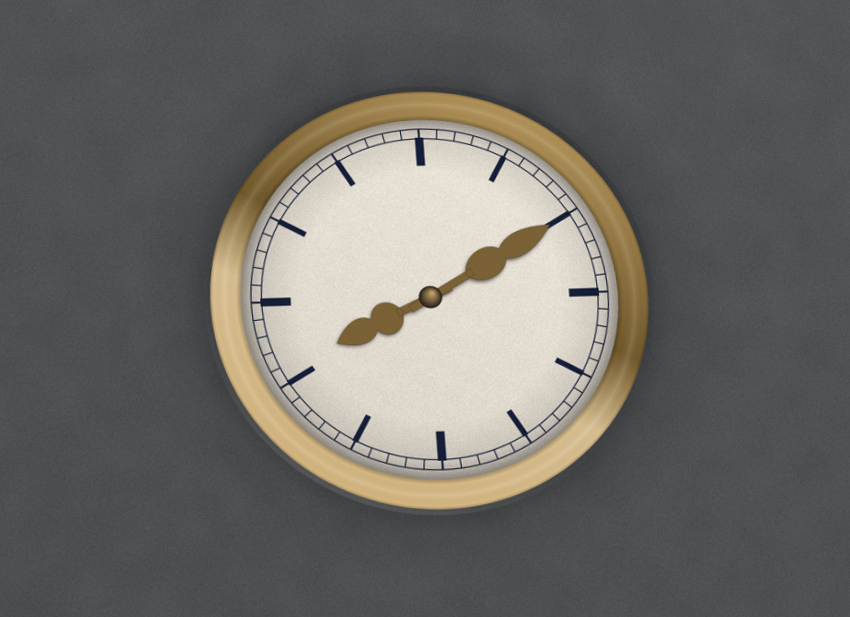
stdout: 8 h 10 min
